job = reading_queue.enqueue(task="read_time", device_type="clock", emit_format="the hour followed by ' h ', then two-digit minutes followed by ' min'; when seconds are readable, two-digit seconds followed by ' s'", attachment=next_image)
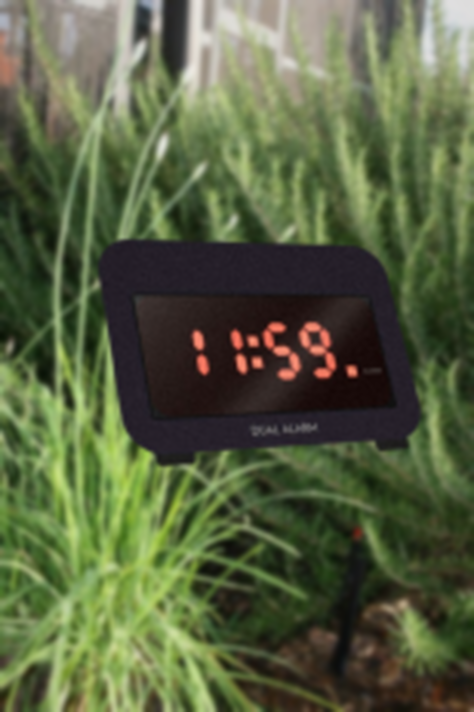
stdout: 11 h 59 min
